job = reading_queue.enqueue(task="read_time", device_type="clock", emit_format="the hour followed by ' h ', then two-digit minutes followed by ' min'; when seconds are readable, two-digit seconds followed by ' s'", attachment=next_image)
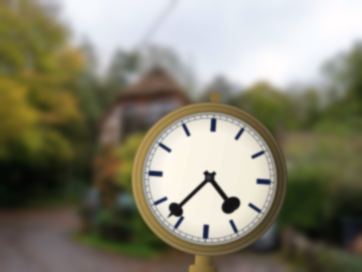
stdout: 4 h 37 min
